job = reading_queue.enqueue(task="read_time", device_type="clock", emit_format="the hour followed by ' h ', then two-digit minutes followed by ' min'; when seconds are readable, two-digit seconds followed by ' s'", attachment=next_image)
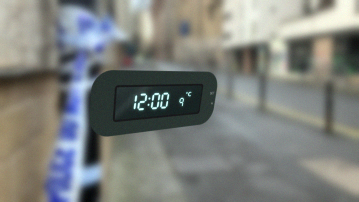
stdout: 12 h 00 min
